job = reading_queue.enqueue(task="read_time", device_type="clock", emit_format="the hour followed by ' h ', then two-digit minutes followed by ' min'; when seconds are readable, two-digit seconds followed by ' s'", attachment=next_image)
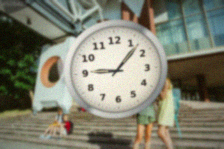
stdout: 9 h 07 min
